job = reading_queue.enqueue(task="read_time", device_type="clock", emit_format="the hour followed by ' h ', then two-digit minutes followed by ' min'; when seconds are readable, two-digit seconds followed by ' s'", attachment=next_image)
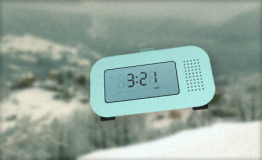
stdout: 3 h 21 min
